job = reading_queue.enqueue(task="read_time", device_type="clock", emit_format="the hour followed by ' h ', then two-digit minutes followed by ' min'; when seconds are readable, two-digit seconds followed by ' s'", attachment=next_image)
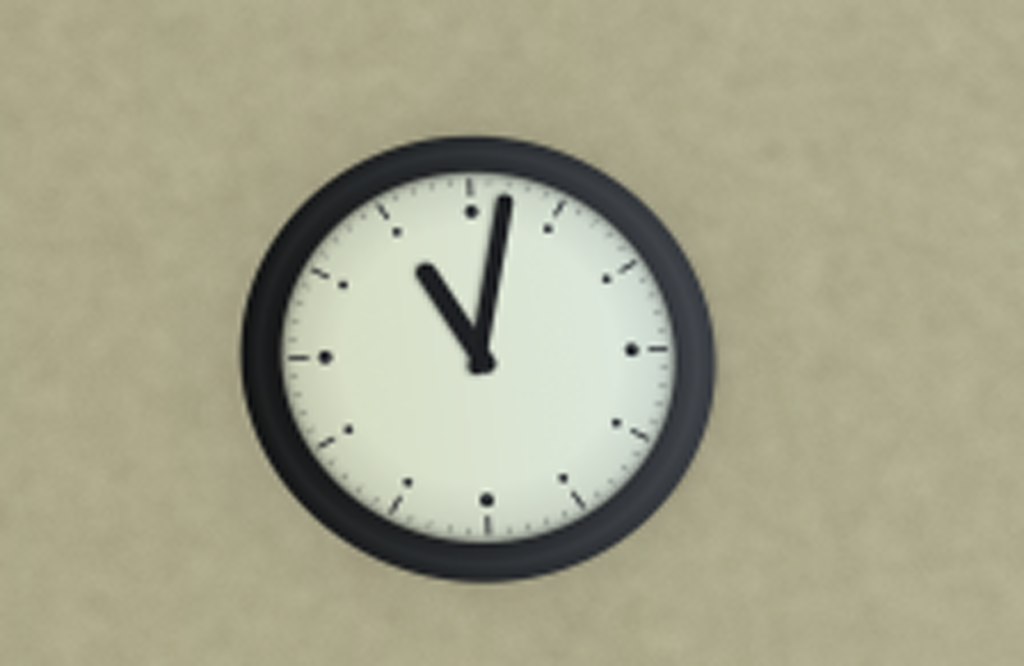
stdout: 11 h 02 min
